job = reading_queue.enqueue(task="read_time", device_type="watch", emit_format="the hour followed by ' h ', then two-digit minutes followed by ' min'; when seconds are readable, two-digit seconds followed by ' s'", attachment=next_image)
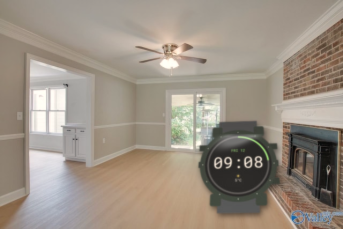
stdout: 9 h 08 min
